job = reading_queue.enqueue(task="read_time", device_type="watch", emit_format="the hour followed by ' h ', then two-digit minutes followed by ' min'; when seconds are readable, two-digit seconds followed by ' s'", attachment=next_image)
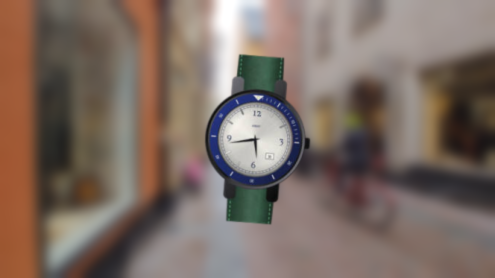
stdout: 5 h 43 min
